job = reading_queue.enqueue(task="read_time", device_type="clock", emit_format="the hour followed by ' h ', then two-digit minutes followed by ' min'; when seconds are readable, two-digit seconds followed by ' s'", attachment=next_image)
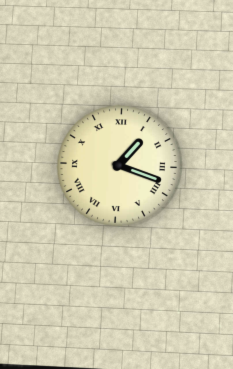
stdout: 1 h 18 min
